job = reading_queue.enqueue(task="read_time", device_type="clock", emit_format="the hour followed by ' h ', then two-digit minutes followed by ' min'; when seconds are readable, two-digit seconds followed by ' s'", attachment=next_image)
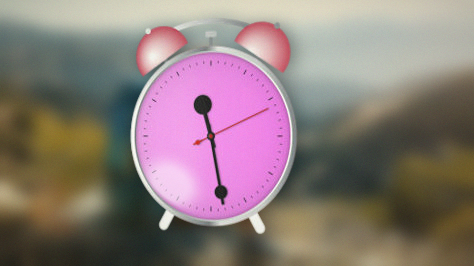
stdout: 11 h 28 min 11 s
